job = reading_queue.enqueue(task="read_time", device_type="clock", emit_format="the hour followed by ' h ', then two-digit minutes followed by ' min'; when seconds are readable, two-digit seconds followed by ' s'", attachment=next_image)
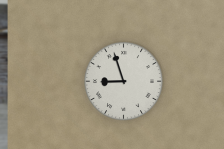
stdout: 8 h 57 min
